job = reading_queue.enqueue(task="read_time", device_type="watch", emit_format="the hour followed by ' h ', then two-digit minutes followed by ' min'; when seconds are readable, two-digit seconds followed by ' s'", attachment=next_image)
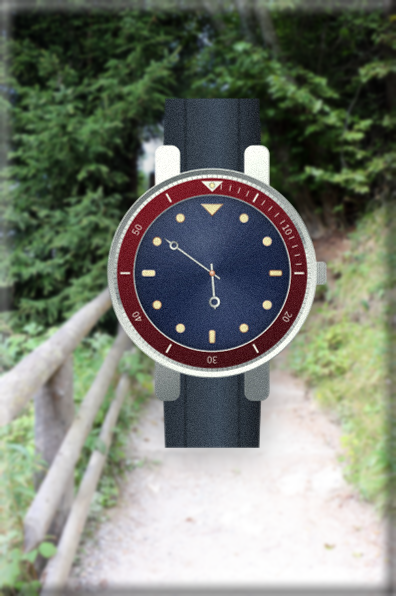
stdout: 5 h 51 min
